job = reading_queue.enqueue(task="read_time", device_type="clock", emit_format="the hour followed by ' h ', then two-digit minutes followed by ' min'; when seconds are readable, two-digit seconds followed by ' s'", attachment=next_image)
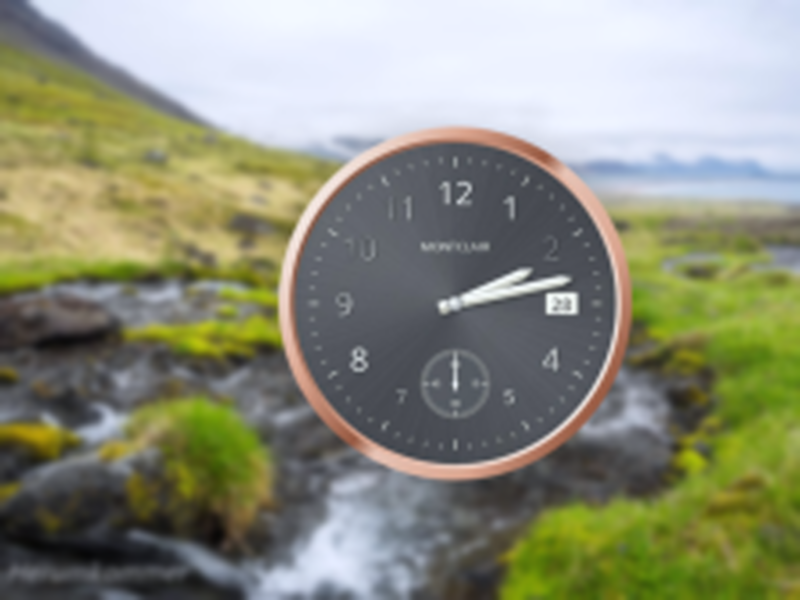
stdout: 2 h 13 min
